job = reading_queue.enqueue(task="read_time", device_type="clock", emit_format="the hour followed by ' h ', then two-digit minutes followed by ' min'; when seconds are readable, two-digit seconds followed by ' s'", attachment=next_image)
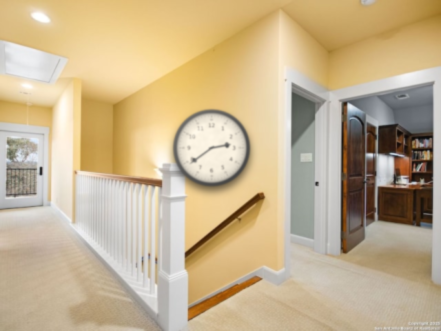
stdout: 2 h 39 min
